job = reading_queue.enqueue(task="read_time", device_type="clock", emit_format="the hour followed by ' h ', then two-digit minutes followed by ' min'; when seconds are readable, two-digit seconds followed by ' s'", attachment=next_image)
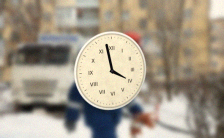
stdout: 3 h 58 min
